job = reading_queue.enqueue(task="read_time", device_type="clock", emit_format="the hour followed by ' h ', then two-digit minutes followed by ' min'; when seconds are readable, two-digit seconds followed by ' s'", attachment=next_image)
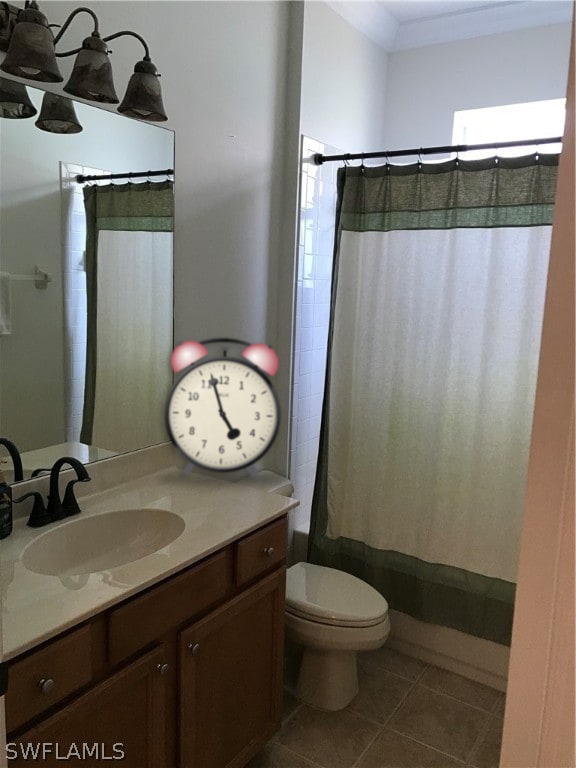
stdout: 4 h 57 min
